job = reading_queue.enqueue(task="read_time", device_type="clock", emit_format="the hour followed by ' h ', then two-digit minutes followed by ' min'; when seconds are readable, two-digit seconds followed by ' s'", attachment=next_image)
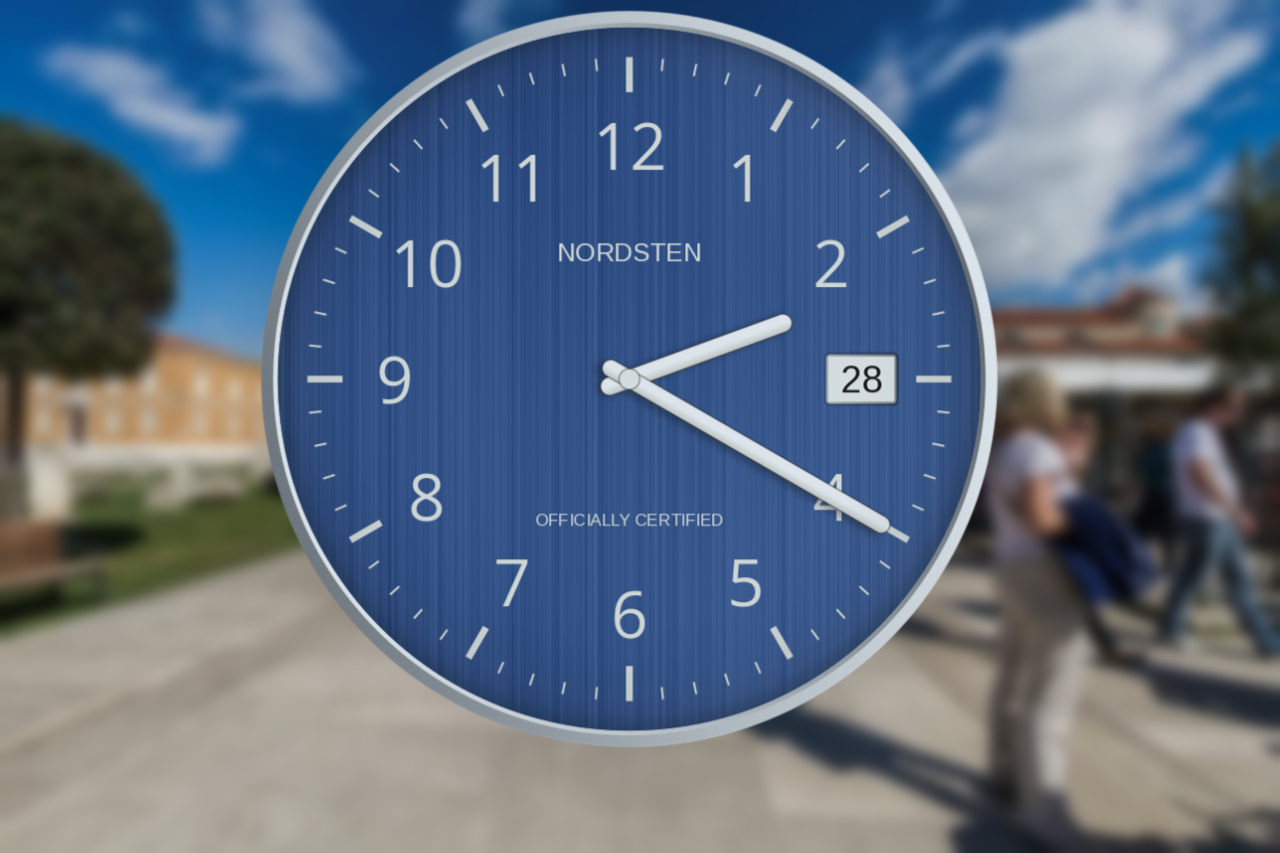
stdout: 2 h 20 min
